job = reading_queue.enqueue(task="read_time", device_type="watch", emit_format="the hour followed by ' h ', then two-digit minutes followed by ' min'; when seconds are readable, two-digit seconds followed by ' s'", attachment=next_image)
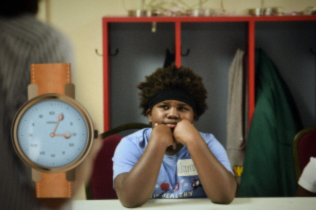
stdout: 3 h 04 min
